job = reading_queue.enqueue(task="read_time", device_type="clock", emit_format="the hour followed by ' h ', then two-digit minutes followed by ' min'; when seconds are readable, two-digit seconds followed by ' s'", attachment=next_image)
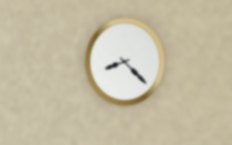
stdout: 8 h 22 min
